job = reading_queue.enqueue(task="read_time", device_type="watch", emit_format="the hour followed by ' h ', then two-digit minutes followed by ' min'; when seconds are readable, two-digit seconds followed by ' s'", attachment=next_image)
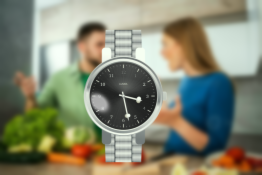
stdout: 3 h 28 min
